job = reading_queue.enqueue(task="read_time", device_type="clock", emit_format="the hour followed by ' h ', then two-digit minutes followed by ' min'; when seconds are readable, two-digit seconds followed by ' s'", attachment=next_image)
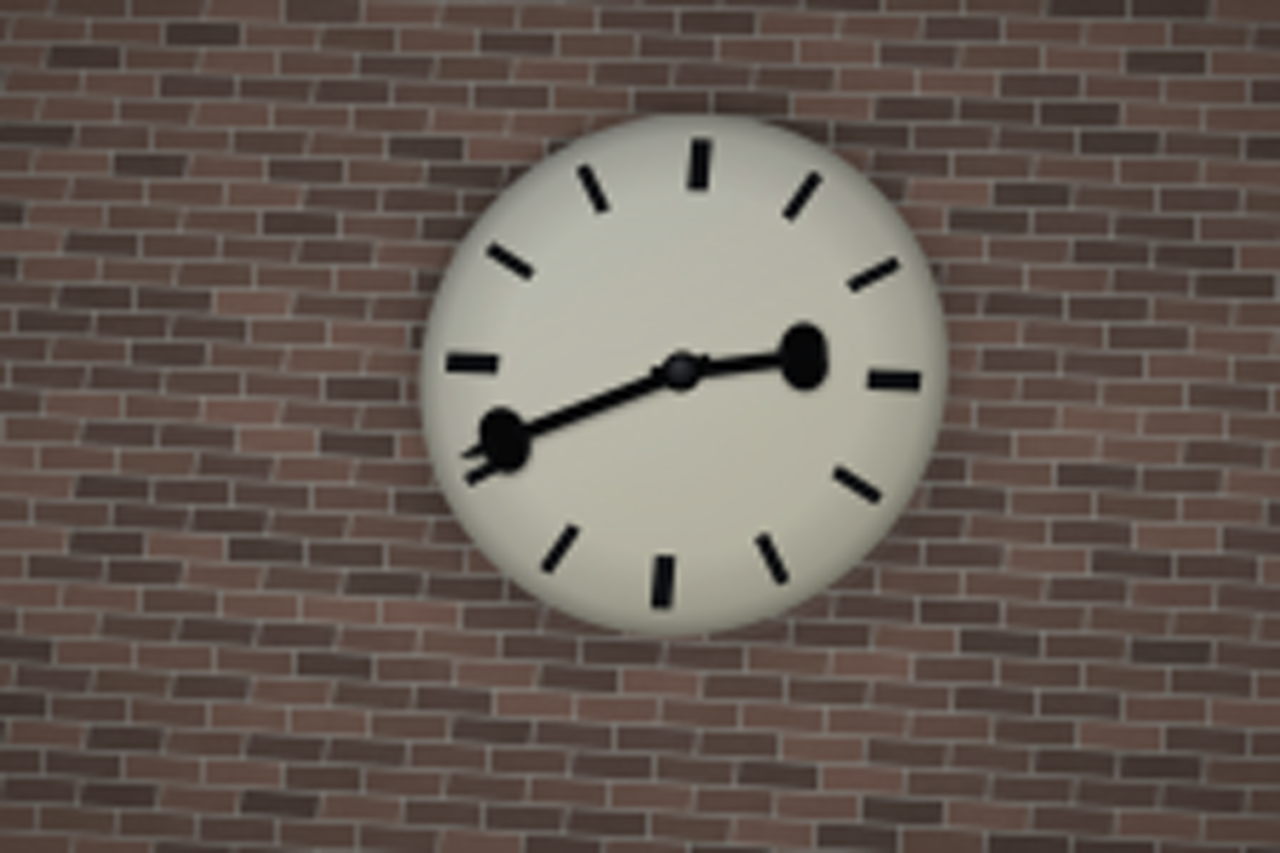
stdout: 2 h 41 min
